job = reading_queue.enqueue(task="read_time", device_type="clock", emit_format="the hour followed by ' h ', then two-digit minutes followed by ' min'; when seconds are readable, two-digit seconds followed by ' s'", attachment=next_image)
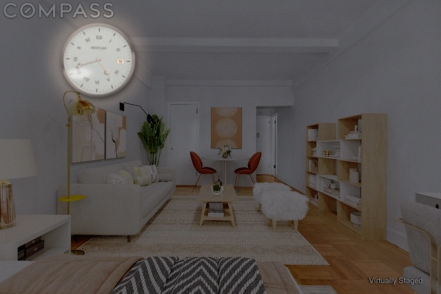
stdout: 4 h 42 min
